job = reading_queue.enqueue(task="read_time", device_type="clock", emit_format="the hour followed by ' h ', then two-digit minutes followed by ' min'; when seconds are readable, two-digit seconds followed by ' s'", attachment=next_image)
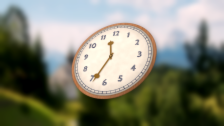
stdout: 11 h 34 min
